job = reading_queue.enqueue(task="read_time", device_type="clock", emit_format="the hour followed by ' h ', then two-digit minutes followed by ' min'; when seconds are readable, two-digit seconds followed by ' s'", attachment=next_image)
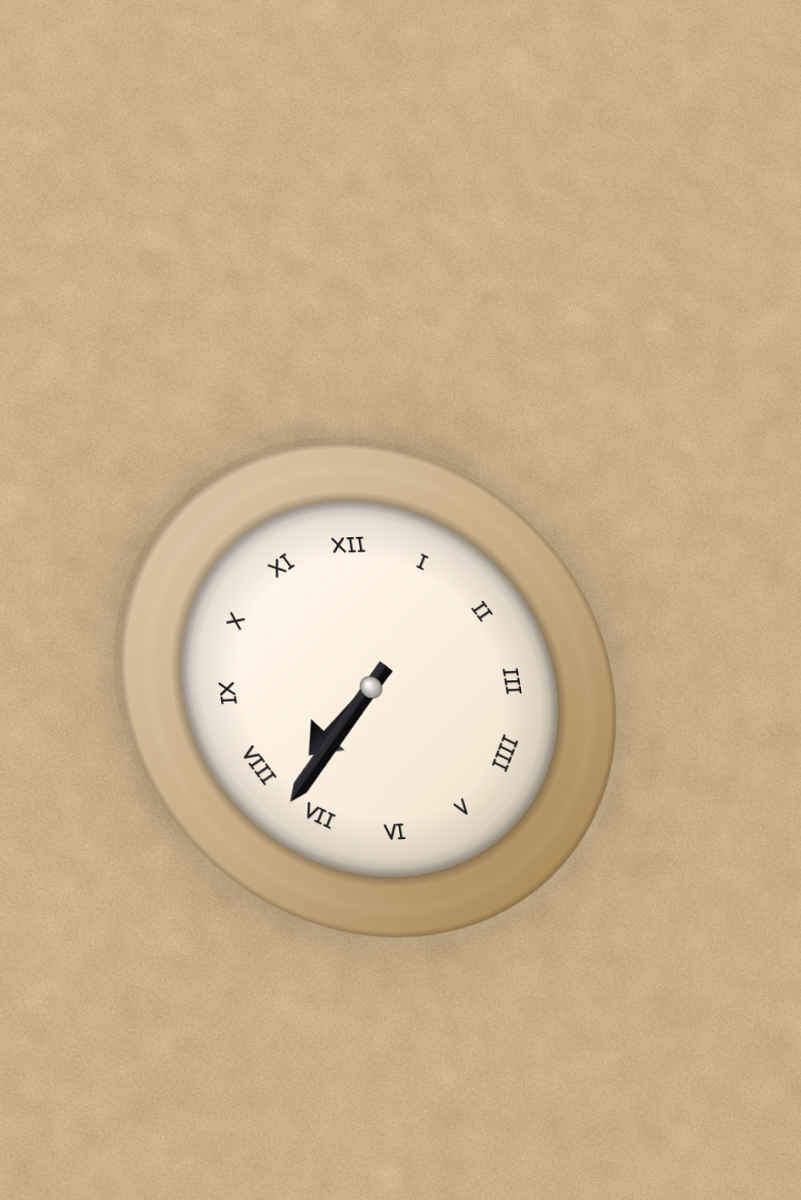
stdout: 7 h 37 min
